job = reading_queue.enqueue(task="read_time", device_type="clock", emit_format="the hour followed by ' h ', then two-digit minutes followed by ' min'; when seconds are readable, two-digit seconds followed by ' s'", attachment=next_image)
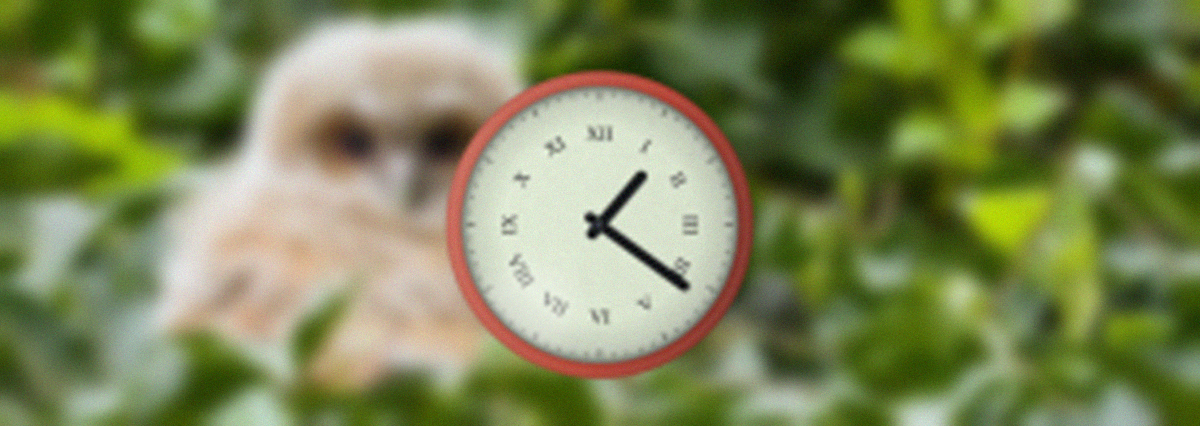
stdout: 1 h 21 min
